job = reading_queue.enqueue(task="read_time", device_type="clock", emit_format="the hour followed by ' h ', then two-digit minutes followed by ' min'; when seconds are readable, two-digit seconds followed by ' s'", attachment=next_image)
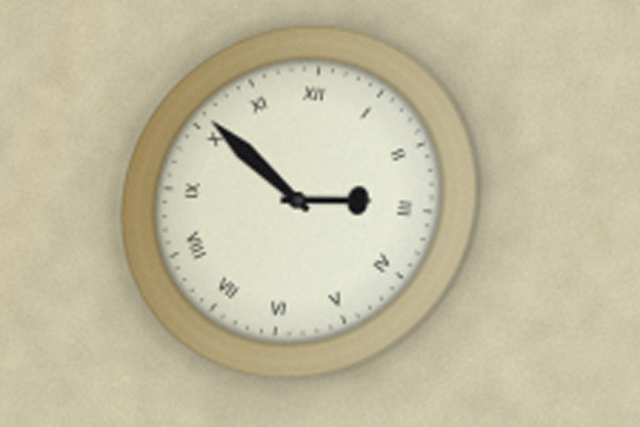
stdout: 2 h 51 min
